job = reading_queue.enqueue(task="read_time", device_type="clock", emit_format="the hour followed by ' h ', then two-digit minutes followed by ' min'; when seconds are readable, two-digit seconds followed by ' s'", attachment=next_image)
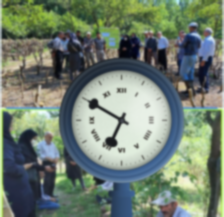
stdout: 6 h 50 min
